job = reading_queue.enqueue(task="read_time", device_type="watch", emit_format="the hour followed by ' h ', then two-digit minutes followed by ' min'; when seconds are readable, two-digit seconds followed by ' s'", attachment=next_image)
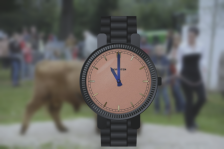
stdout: 11 h 00 min
